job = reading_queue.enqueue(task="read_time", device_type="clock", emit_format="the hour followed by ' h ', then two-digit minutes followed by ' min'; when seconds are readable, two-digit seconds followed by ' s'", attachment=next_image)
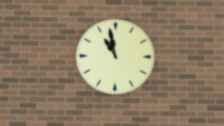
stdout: 10 h 58 min
